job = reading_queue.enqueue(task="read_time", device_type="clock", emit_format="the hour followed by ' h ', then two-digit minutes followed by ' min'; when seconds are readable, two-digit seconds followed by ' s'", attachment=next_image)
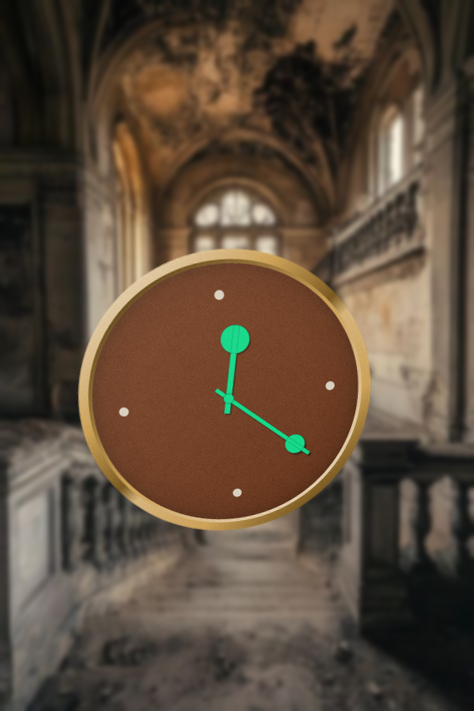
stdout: 12 h 22 min
